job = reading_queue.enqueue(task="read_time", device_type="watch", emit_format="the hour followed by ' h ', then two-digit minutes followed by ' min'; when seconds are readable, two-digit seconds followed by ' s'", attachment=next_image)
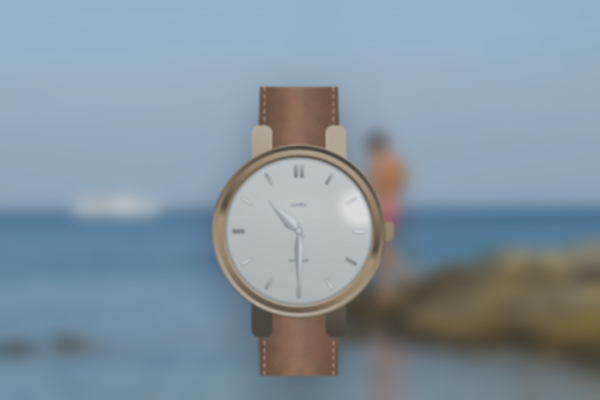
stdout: 10 h 30 min
